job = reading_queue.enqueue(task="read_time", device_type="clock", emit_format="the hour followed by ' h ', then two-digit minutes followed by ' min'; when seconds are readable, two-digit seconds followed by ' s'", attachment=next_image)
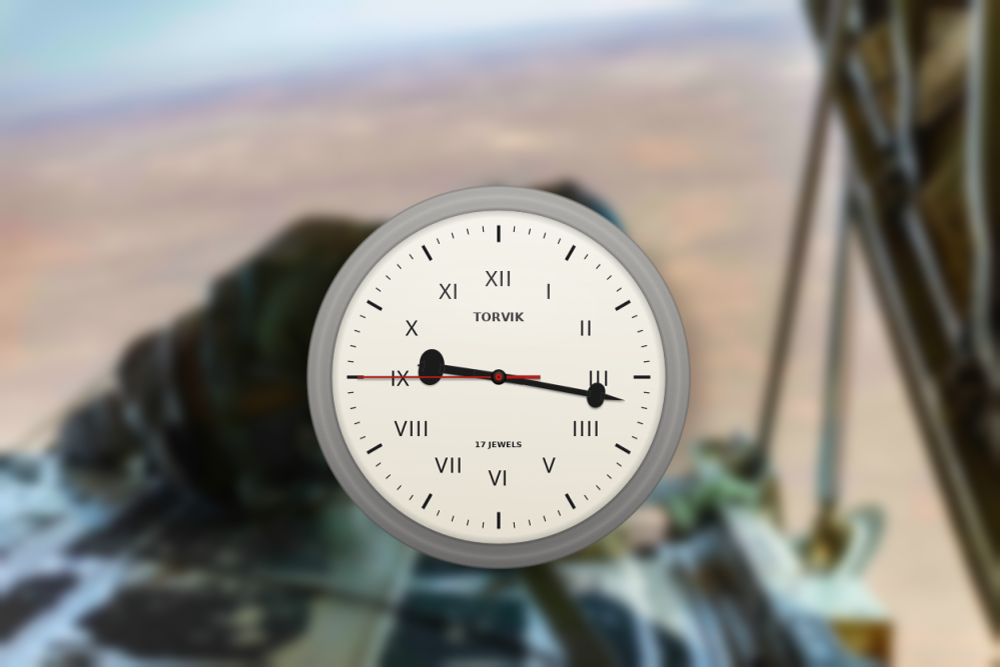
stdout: 9 h 16 min 45 s
